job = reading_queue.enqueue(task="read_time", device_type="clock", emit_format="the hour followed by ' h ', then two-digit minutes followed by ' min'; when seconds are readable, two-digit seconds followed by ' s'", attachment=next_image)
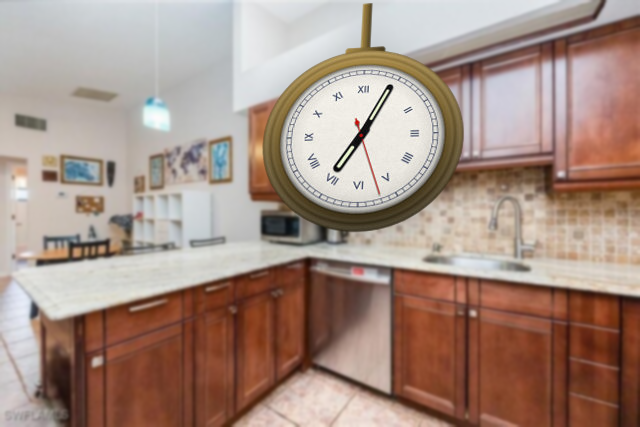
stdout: 7 h 04 min 27 s
